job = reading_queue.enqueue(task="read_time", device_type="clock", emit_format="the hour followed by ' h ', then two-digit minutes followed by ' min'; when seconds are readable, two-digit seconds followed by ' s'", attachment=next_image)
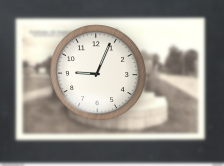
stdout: 9 h 04 min
